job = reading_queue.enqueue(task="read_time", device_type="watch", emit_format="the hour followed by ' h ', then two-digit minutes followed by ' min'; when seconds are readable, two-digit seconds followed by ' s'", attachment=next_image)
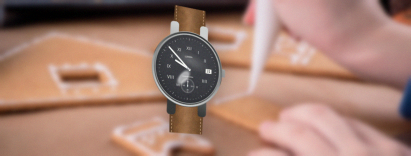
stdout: 9 h 52 min
